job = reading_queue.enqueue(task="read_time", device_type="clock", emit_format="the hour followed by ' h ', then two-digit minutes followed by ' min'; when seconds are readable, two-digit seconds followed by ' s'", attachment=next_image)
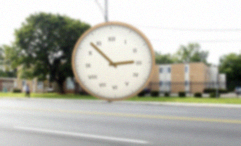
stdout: 2 h 53 min
